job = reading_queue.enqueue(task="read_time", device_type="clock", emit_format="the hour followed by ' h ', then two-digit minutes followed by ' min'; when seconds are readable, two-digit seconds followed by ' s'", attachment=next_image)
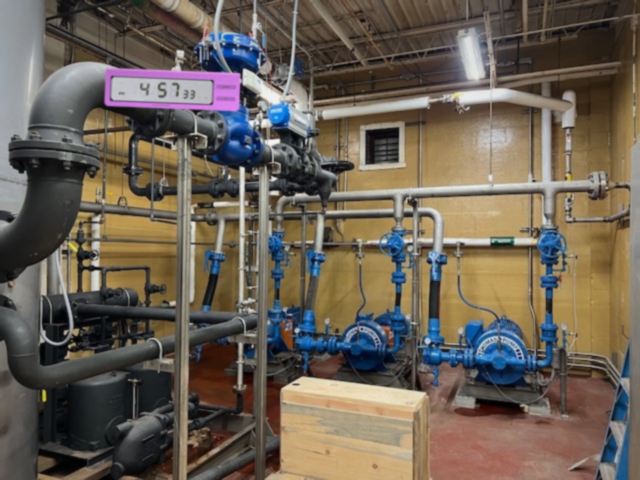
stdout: 4 h 57 min
